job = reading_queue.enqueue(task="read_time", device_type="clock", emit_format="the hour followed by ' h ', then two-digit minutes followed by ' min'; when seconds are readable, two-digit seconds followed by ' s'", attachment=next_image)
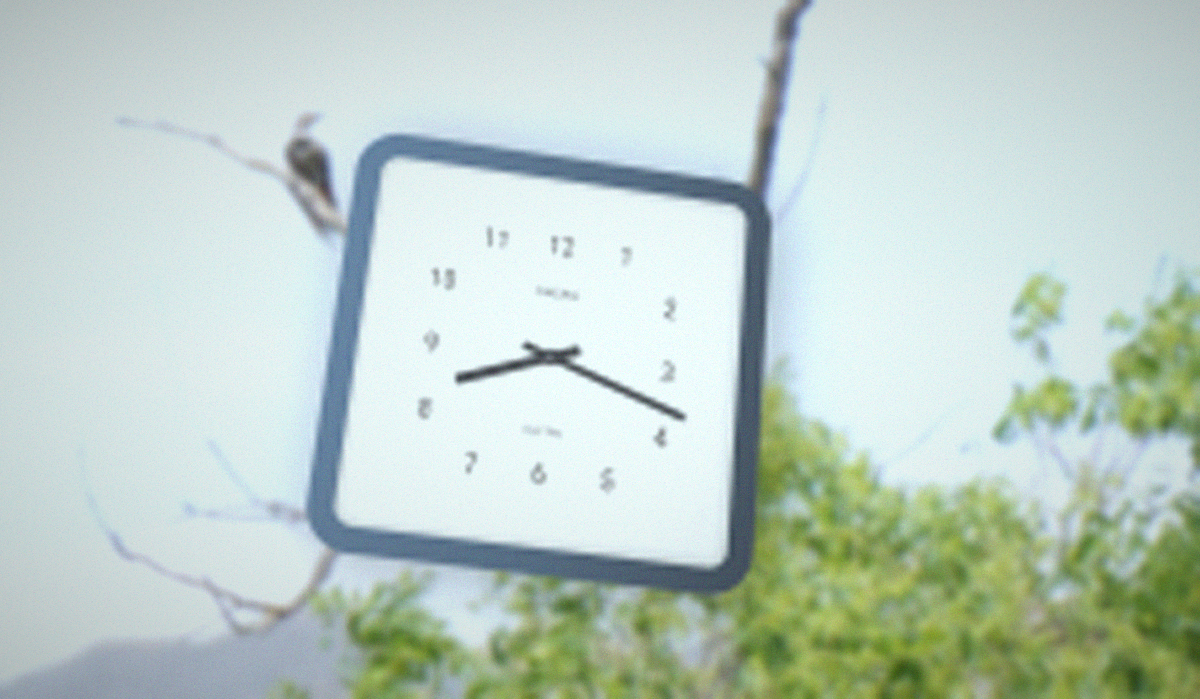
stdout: 8 h 18 min
